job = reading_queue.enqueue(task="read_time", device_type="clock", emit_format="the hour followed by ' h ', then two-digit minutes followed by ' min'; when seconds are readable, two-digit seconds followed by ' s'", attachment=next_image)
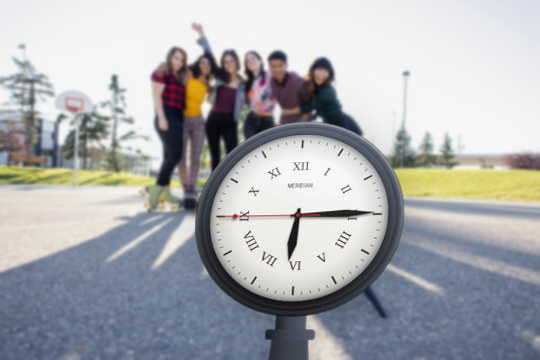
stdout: 6 h 14 min 45 s
